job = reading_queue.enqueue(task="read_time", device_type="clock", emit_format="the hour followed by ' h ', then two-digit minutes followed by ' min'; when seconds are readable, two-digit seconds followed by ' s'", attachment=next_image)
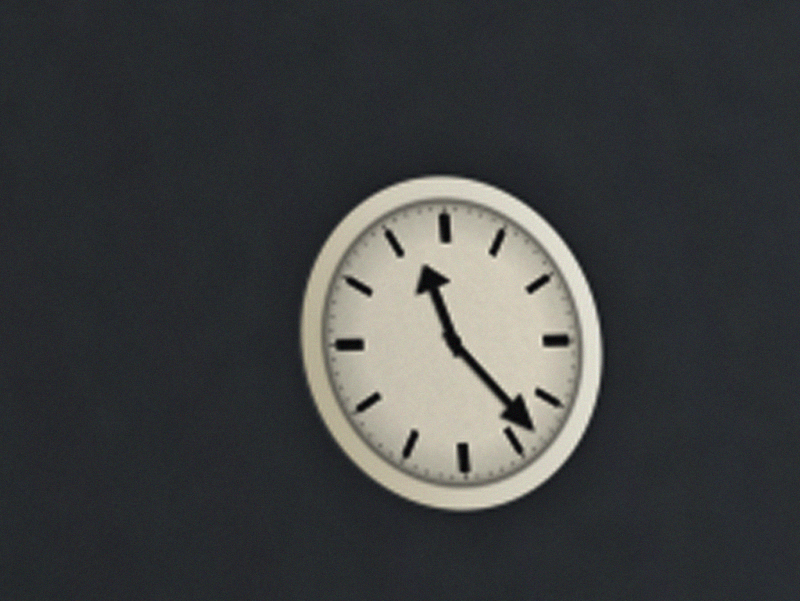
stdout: 11 h 23 min
